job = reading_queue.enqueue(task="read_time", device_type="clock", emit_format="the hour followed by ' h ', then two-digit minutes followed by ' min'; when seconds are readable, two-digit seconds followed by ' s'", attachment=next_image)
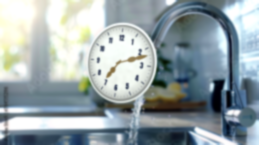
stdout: 7 h 12 min
